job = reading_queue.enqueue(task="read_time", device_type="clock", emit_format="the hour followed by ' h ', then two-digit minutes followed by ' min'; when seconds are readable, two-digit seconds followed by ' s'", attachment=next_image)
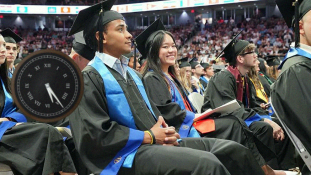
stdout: 5 h 24 min
